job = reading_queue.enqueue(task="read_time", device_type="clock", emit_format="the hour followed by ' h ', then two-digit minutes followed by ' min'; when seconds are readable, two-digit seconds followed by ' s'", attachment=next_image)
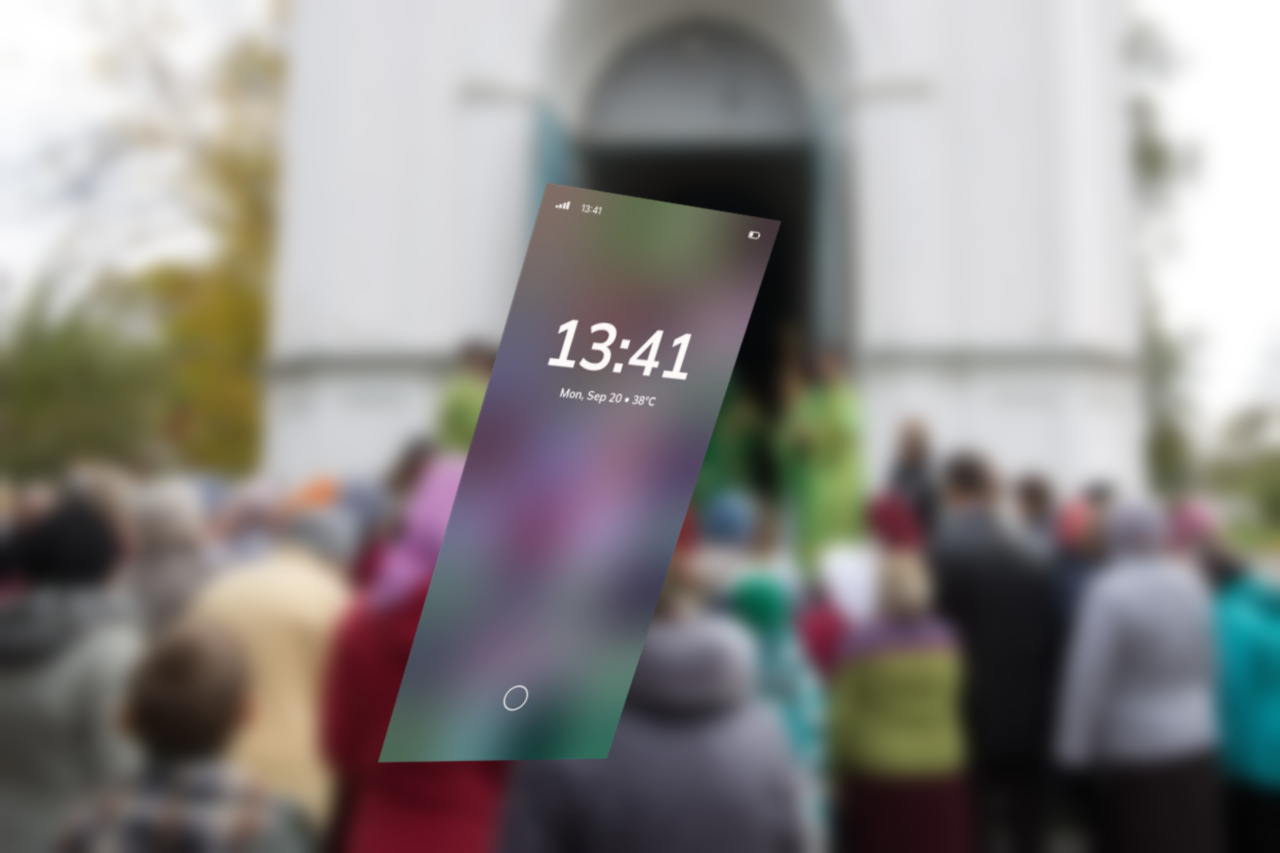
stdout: 13 h 41 min
